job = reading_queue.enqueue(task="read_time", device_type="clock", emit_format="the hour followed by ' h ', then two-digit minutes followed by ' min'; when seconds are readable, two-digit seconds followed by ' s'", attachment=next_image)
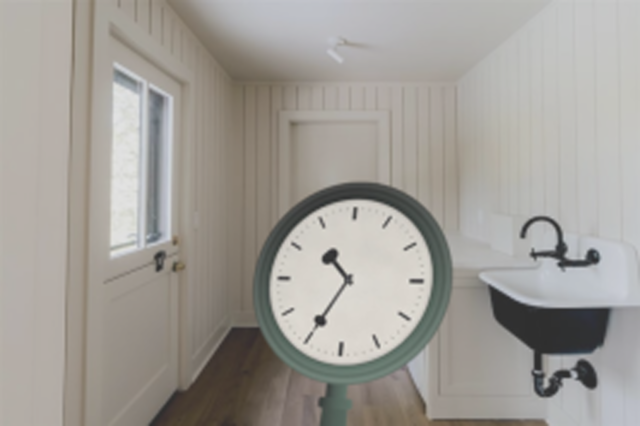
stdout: 10 h 35 min
